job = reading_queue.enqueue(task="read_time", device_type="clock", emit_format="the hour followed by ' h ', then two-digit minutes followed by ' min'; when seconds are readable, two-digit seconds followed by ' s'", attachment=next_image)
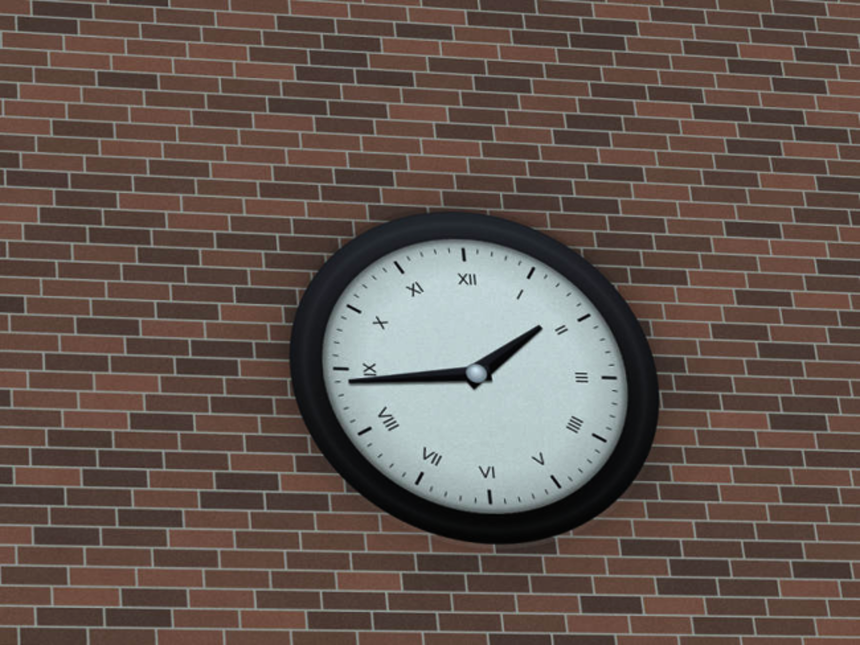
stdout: 1 h 44 min
